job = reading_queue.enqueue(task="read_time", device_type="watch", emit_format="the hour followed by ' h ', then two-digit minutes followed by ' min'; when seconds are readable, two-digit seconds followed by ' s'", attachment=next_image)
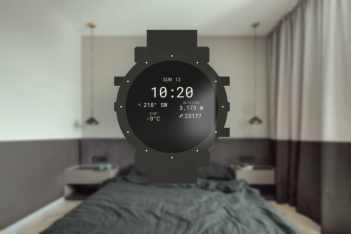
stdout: 10 h 20 min
